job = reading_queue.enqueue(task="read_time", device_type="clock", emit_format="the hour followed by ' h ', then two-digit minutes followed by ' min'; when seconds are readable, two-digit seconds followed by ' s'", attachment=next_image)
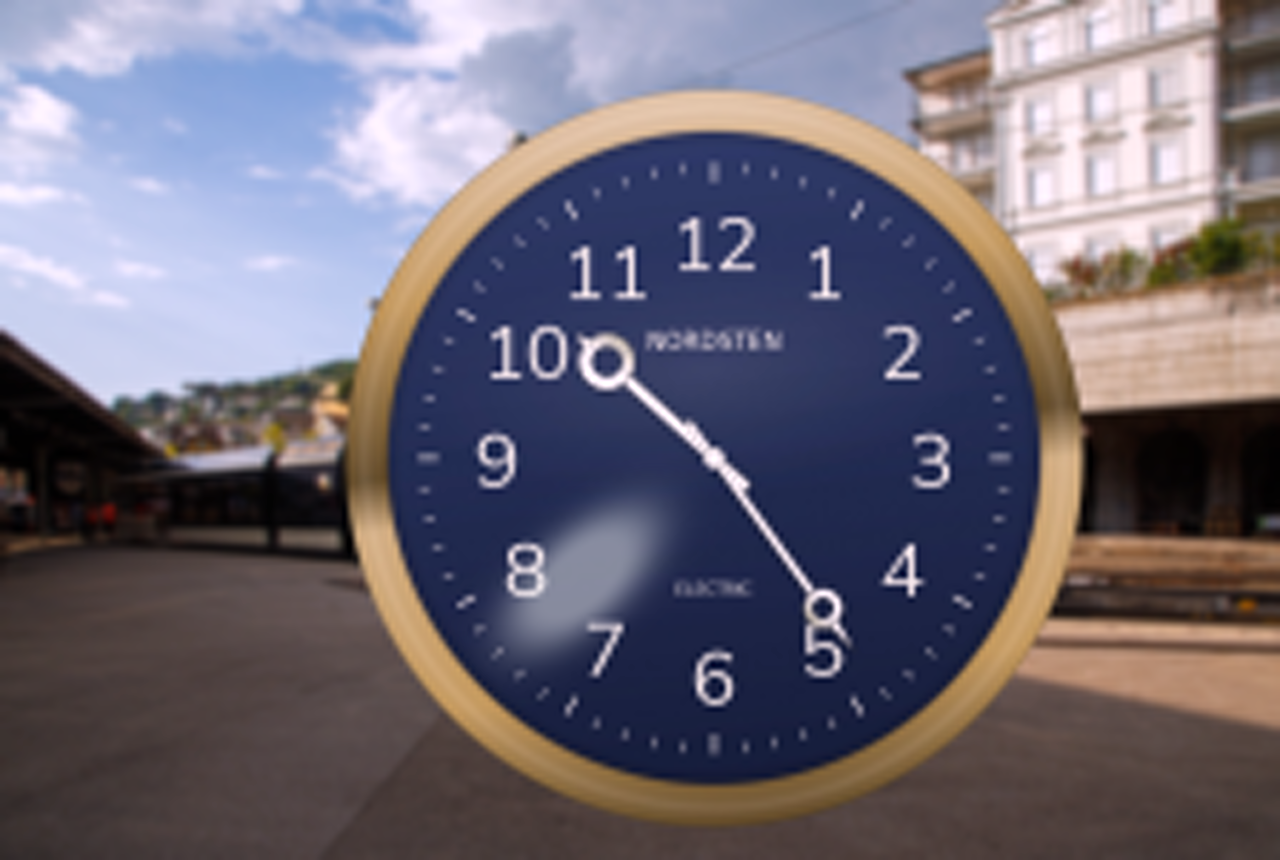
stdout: 10 h 24 min
